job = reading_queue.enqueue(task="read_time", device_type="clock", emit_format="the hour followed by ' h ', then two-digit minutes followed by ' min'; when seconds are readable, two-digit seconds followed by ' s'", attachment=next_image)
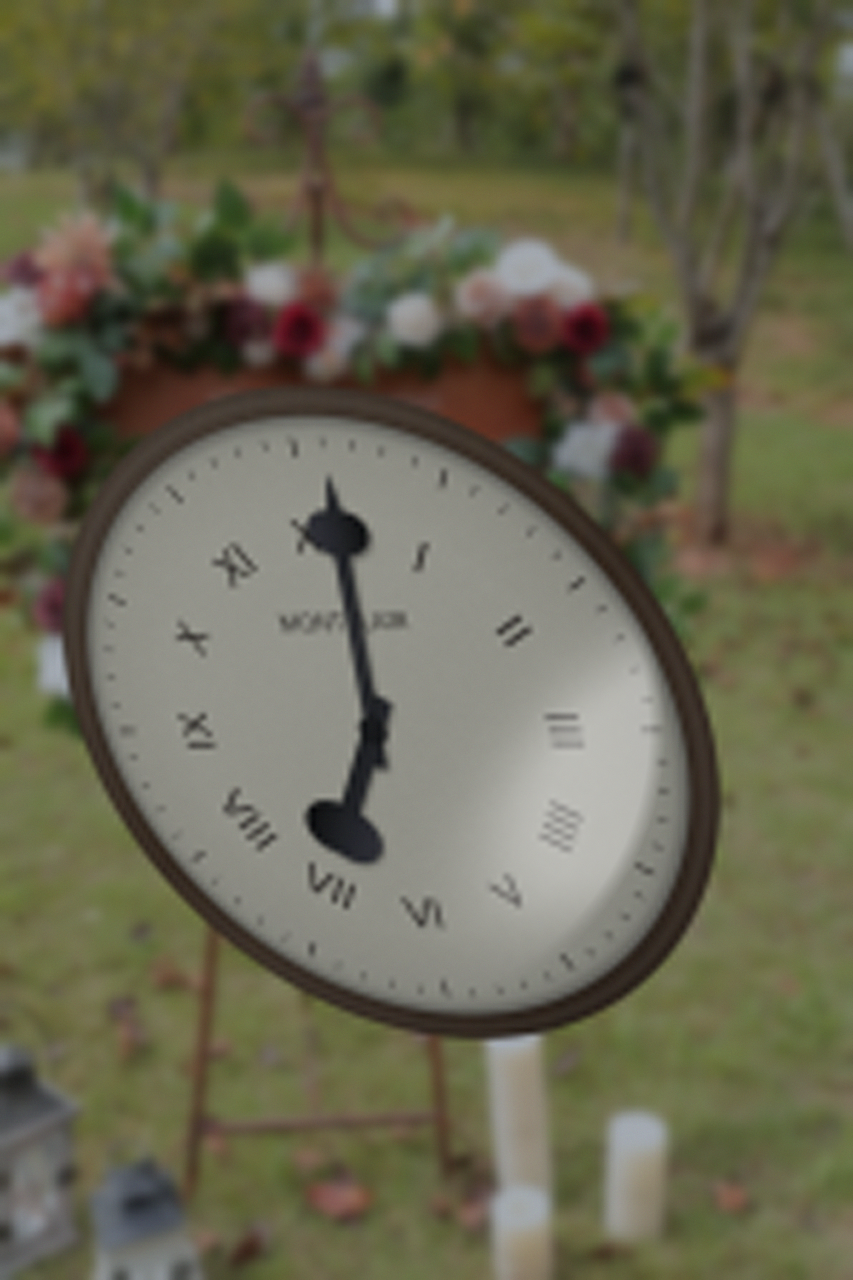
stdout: 7 h 01 min
